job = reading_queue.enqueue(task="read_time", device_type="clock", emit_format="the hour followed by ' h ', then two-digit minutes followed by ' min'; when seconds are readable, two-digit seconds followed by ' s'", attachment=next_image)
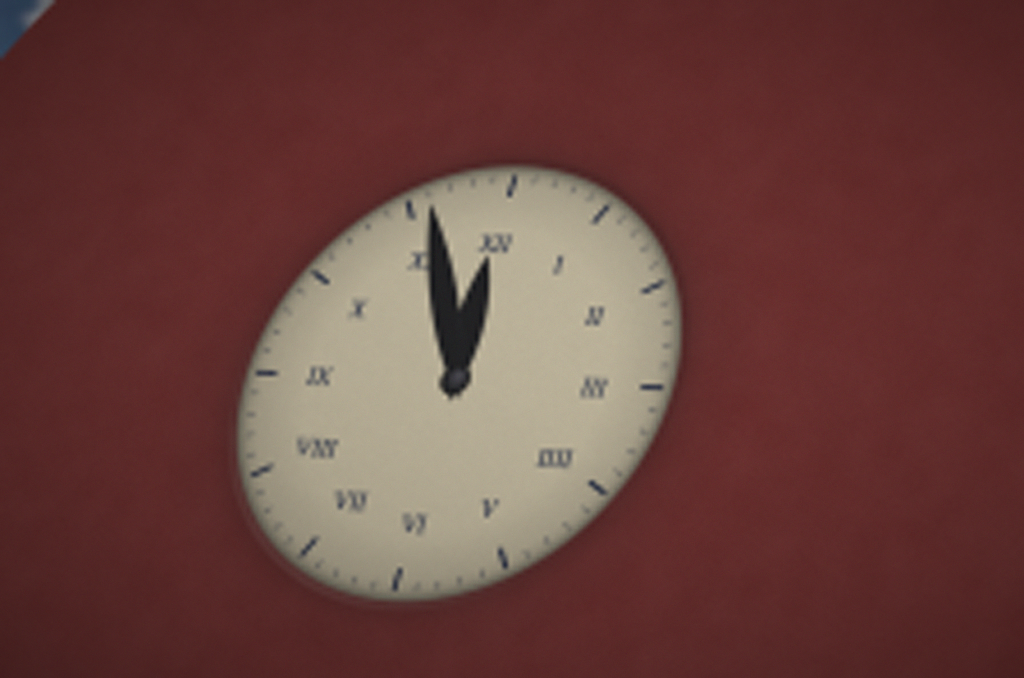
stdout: 11 h 56 min
